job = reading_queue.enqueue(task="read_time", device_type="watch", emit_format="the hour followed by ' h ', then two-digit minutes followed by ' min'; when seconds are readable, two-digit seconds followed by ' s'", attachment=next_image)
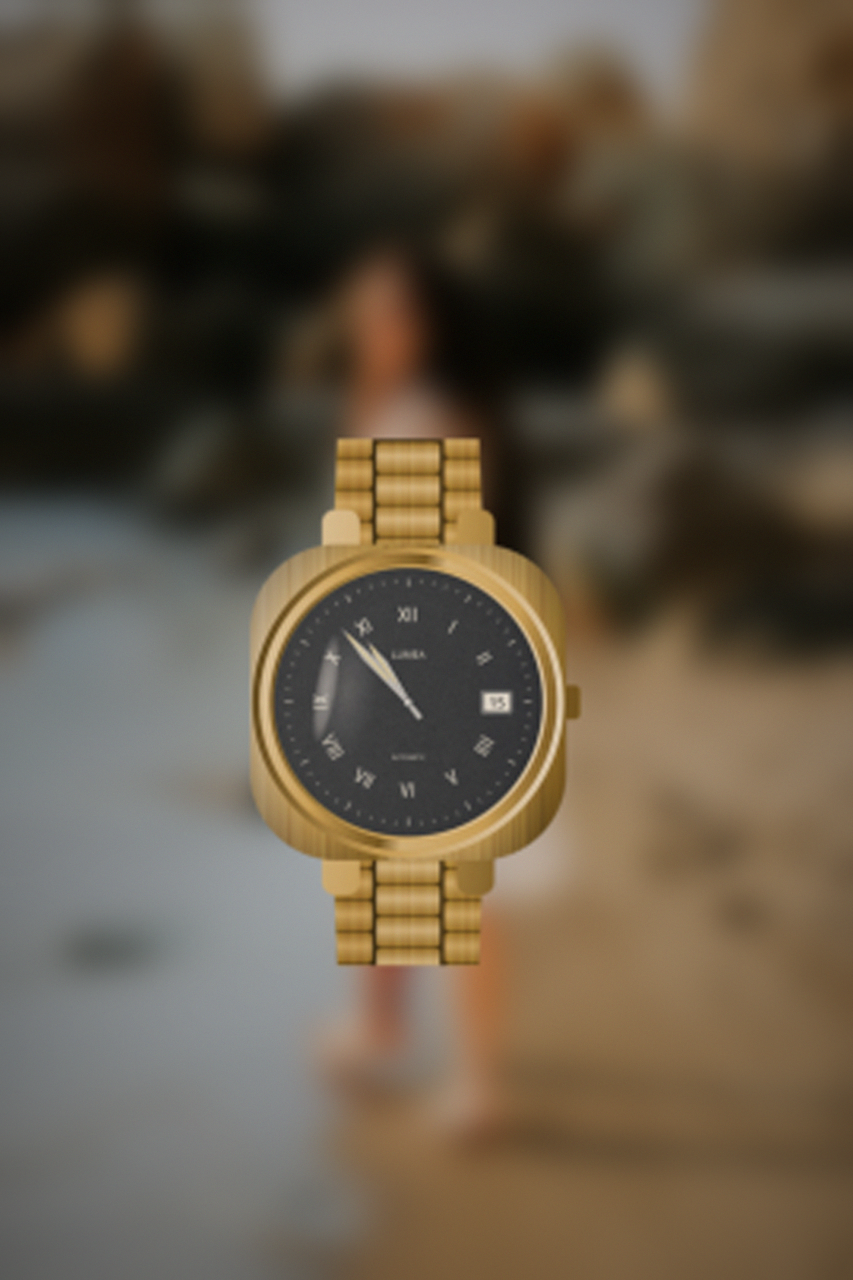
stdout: 10 h 53 min
